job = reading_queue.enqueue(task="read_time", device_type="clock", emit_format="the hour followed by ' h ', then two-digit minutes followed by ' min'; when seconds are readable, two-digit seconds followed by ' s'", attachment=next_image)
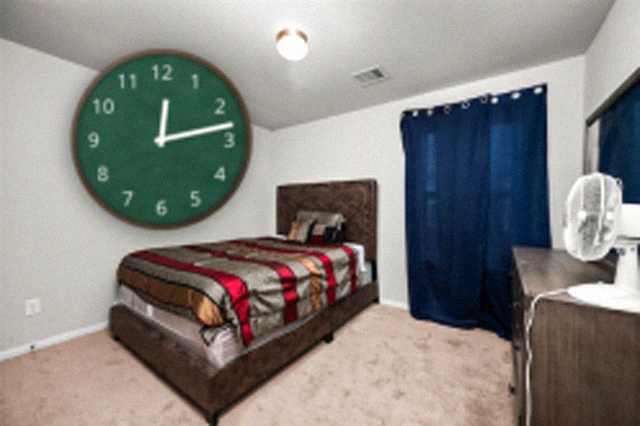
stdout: 12 h 13 min
